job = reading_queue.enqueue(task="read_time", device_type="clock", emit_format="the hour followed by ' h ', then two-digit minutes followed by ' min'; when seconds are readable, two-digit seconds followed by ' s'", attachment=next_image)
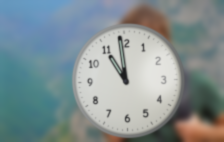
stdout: 10 h 59 min
